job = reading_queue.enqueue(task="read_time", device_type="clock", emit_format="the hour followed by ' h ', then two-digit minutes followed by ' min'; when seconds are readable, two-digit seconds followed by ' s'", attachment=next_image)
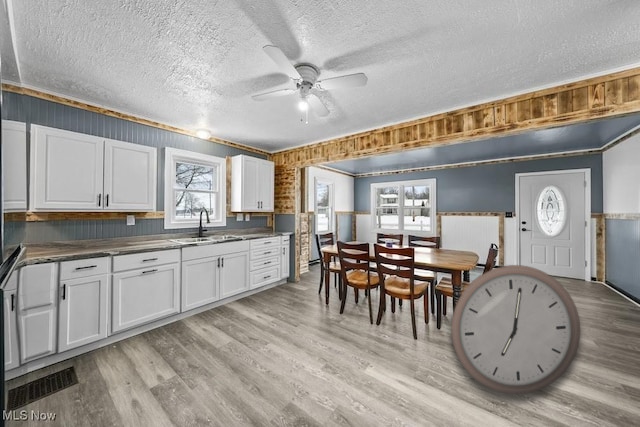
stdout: 7 h 02 min
